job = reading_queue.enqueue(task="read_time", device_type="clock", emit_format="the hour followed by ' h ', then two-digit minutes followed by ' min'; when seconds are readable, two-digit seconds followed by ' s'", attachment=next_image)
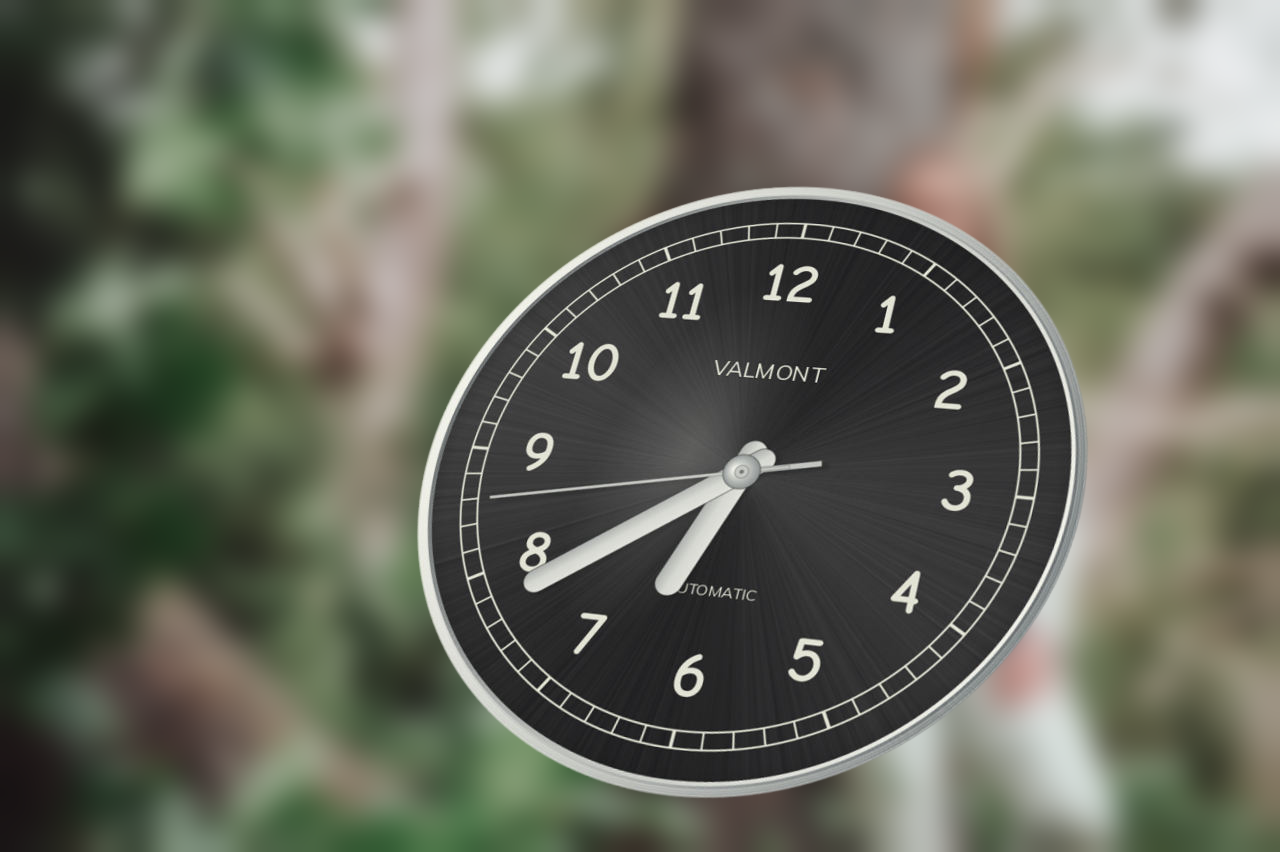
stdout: 6 h 38 min 43 s
